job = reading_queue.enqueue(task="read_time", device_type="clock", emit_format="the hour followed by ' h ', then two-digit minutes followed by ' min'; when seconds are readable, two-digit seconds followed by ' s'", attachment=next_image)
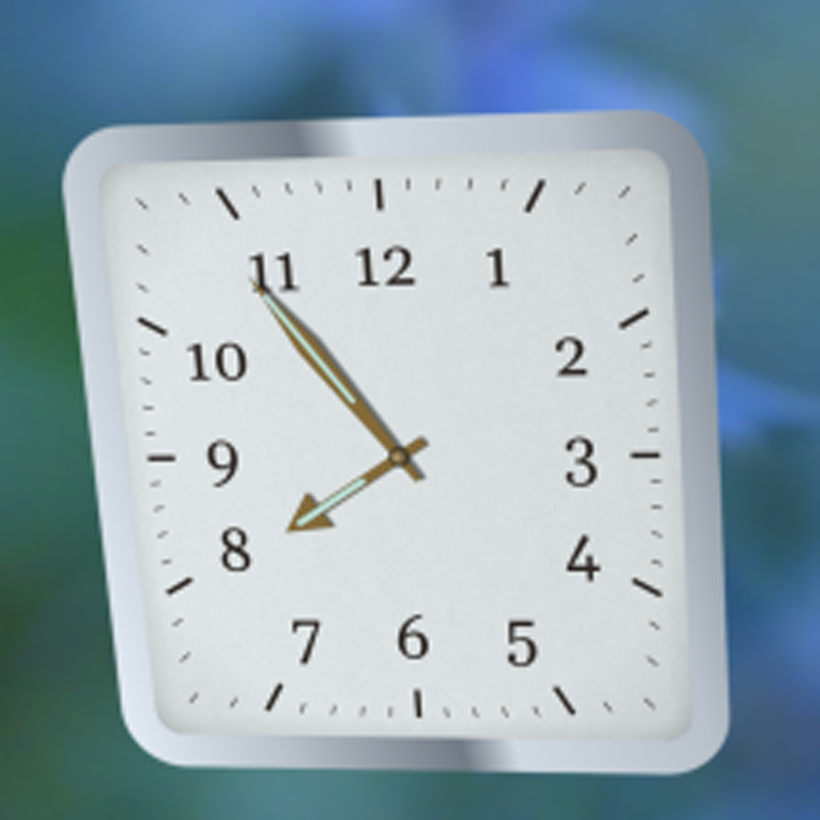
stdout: 7 h 54 min
